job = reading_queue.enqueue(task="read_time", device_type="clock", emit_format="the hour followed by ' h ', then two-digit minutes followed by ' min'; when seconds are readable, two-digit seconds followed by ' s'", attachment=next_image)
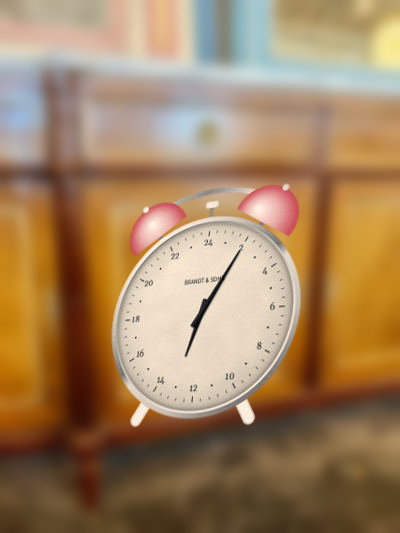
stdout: 13 h 05 min
